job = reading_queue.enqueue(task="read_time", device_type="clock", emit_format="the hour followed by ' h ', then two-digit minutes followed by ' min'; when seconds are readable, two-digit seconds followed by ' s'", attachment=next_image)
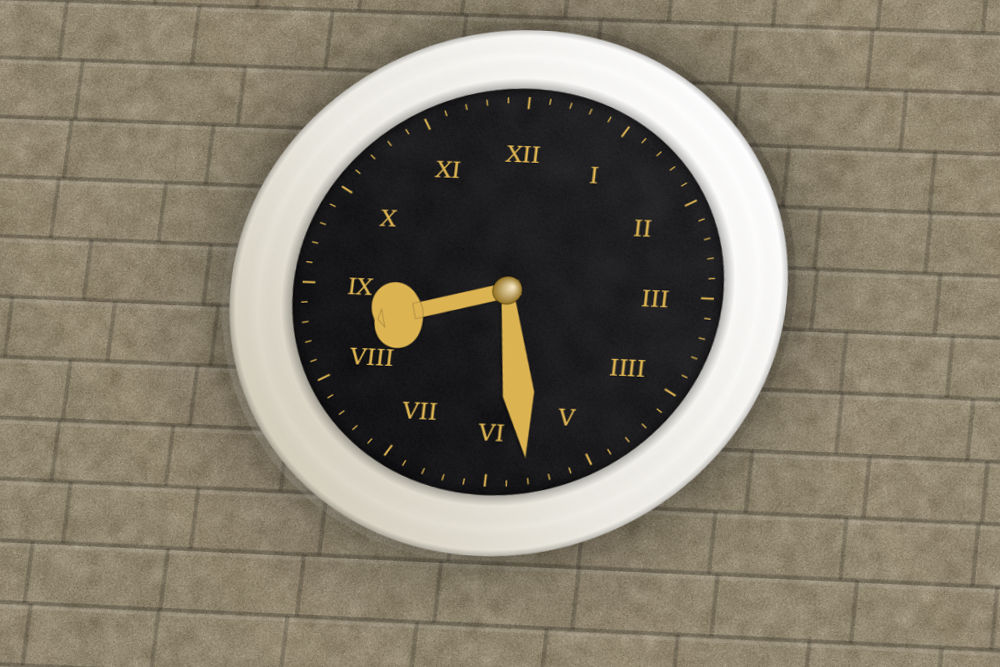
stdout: 8 h 28 min
